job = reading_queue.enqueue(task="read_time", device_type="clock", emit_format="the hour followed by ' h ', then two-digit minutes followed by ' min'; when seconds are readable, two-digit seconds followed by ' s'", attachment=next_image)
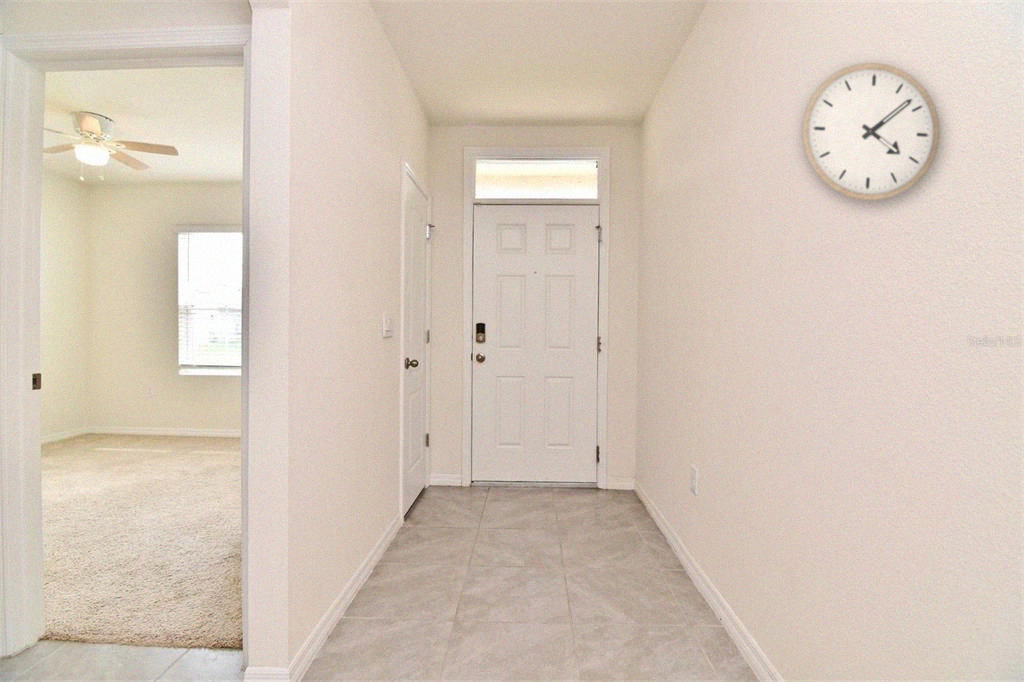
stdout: 4 h 08 min
